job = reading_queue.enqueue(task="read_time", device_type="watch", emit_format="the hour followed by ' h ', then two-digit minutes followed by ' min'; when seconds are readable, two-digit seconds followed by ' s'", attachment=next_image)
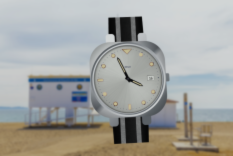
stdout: 3 h 56 min
